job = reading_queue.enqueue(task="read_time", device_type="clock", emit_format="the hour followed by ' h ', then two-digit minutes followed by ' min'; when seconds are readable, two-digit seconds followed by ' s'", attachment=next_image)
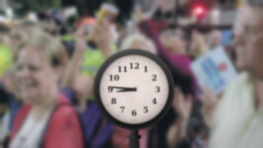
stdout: 8 h 46 min
